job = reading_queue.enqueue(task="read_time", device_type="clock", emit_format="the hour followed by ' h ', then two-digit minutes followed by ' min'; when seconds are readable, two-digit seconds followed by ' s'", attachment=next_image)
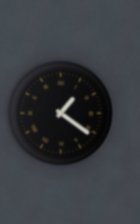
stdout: 1 h 21 min
